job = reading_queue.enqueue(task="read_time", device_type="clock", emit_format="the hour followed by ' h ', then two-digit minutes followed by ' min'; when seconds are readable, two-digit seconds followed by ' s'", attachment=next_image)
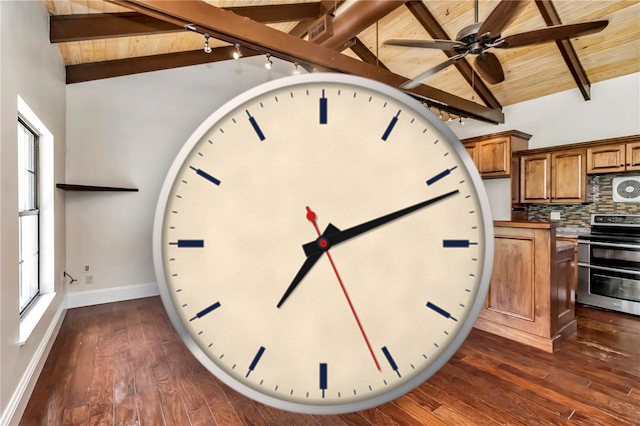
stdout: 7 h 11 min 26 s
